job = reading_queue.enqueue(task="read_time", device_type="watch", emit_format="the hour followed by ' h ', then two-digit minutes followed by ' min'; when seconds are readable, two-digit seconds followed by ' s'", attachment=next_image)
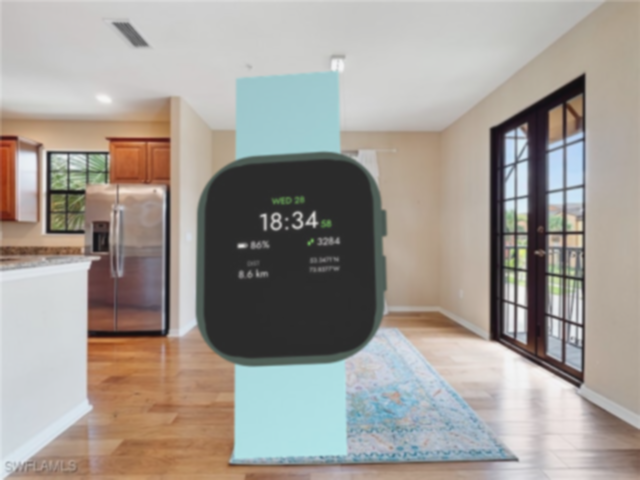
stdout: 18 h 34 min
